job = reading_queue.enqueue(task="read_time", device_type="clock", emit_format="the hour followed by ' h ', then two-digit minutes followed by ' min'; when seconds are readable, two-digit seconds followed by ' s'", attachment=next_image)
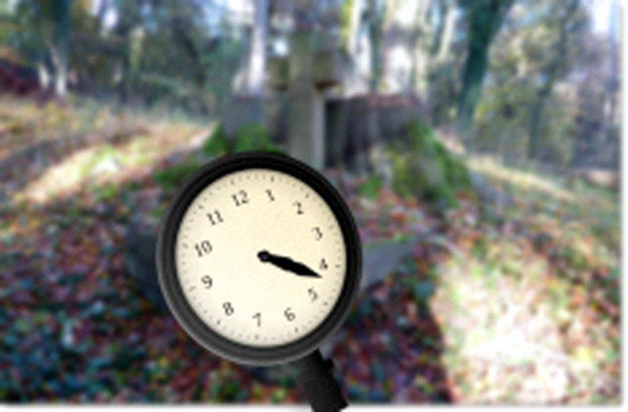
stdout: 4 h 22 min
